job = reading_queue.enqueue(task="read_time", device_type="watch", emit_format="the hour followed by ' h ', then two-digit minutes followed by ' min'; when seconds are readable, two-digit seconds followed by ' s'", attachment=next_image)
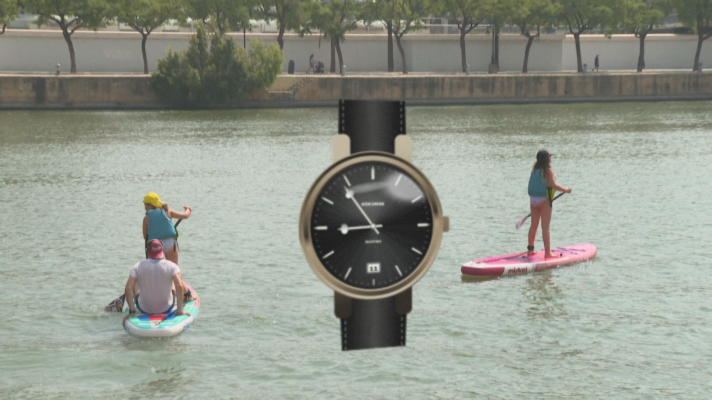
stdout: 8 h 54 min
